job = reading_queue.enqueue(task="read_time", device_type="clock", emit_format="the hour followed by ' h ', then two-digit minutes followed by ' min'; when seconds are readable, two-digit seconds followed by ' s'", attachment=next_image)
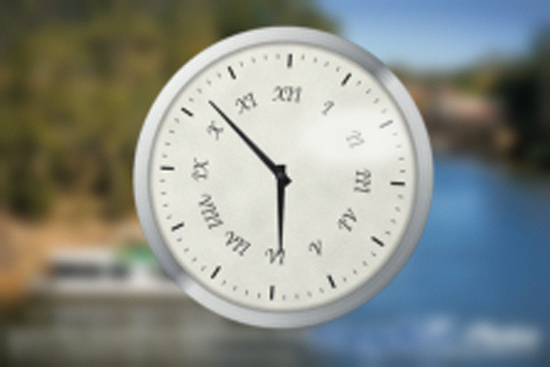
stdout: 5 h 52 min
